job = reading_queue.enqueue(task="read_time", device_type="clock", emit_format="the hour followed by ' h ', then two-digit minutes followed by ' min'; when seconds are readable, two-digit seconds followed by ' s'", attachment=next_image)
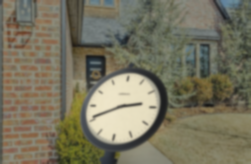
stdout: 2 h 41 min
